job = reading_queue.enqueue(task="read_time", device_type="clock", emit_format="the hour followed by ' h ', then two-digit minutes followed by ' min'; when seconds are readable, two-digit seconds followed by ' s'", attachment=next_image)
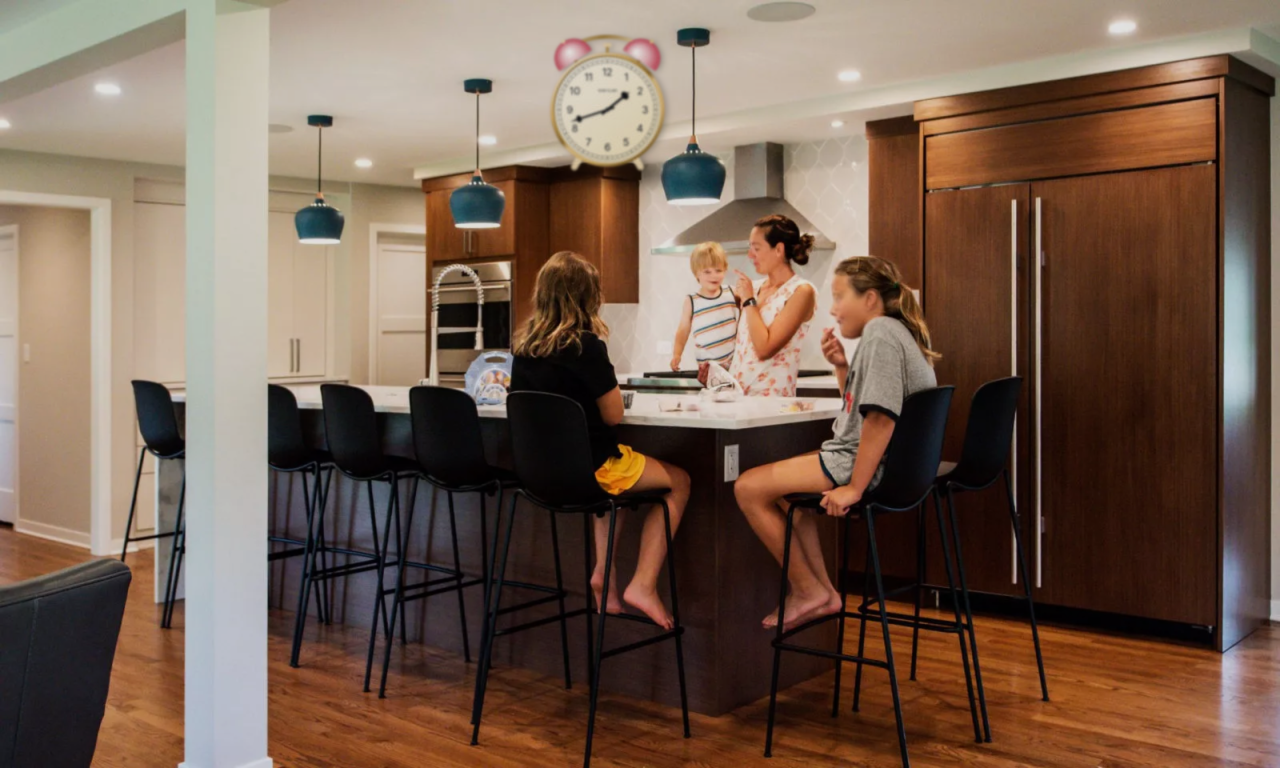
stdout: 1 h 42 min
